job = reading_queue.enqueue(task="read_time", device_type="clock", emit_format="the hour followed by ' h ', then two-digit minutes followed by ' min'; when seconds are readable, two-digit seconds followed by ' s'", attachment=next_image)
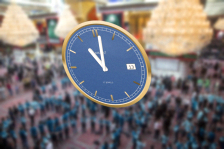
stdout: 11 h 01 min
